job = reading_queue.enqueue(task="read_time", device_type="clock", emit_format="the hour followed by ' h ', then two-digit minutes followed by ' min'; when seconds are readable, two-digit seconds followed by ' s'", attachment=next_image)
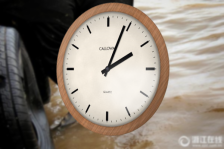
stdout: 2 h 04 min
